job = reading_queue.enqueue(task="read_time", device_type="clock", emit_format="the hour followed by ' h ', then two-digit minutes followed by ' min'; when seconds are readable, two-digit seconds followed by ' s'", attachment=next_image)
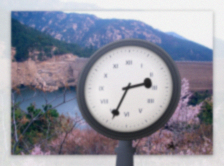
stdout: 2 h 34 min
